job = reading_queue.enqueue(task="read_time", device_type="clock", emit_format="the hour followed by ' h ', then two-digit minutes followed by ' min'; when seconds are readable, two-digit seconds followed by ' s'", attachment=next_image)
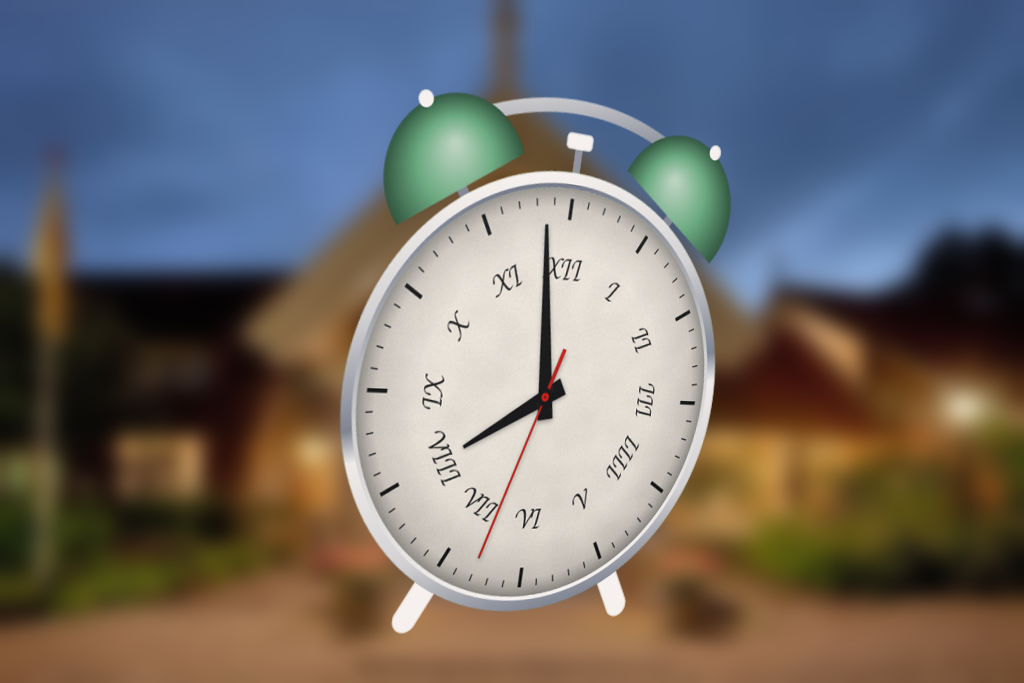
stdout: 7 h 58 min 33 s
